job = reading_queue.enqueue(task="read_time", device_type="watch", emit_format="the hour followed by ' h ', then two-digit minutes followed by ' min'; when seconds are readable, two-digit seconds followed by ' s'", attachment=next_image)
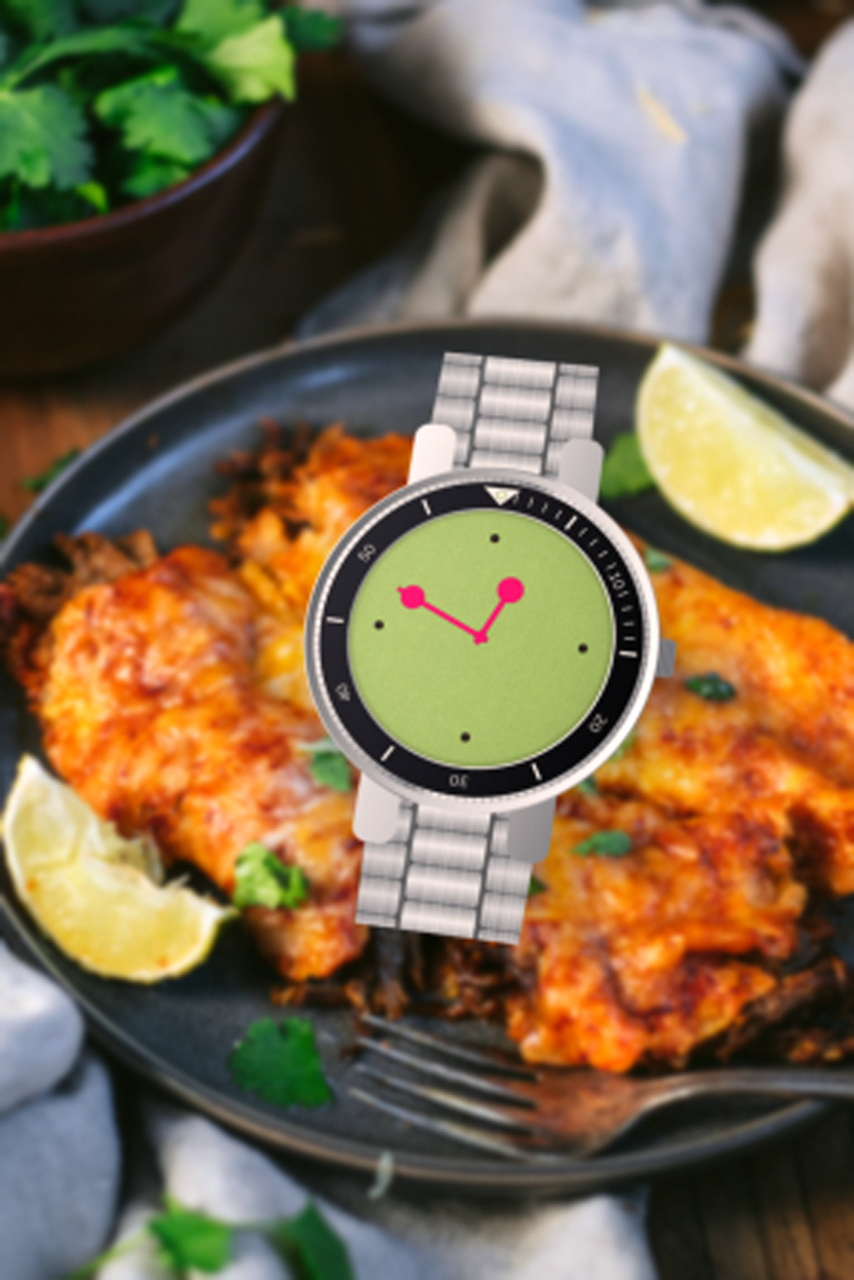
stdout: 12 h 49 min
